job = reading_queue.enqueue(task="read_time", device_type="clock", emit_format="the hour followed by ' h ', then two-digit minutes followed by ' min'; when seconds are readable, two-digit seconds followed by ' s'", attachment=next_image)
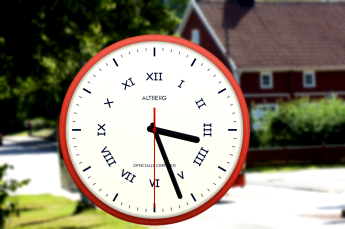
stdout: 3 h 26 min 30 s
